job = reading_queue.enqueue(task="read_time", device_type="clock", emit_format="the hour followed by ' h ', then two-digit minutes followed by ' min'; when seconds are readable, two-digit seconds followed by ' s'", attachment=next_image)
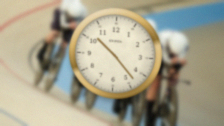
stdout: 10 h 23 min
